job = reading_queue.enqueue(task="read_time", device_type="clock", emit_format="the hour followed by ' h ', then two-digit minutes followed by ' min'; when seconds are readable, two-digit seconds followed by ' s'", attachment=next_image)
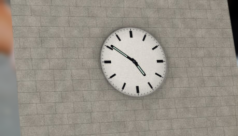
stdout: 4 h 51 min
